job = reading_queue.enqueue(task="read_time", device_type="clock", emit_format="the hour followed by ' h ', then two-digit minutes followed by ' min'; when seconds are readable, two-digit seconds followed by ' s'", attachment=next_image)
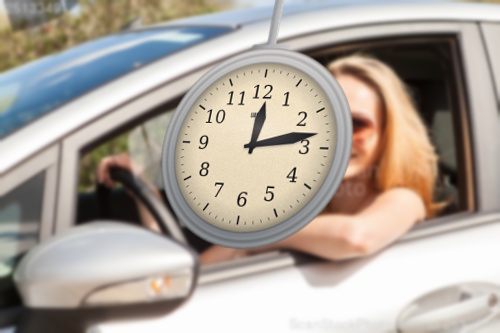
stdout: 12 h 13 min
